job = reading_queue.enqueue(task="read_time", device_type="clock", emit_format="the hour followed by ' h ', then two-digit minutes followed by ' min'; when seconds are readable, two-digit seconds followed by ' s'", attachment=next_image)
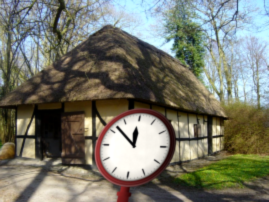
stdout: 11 h 52 min
